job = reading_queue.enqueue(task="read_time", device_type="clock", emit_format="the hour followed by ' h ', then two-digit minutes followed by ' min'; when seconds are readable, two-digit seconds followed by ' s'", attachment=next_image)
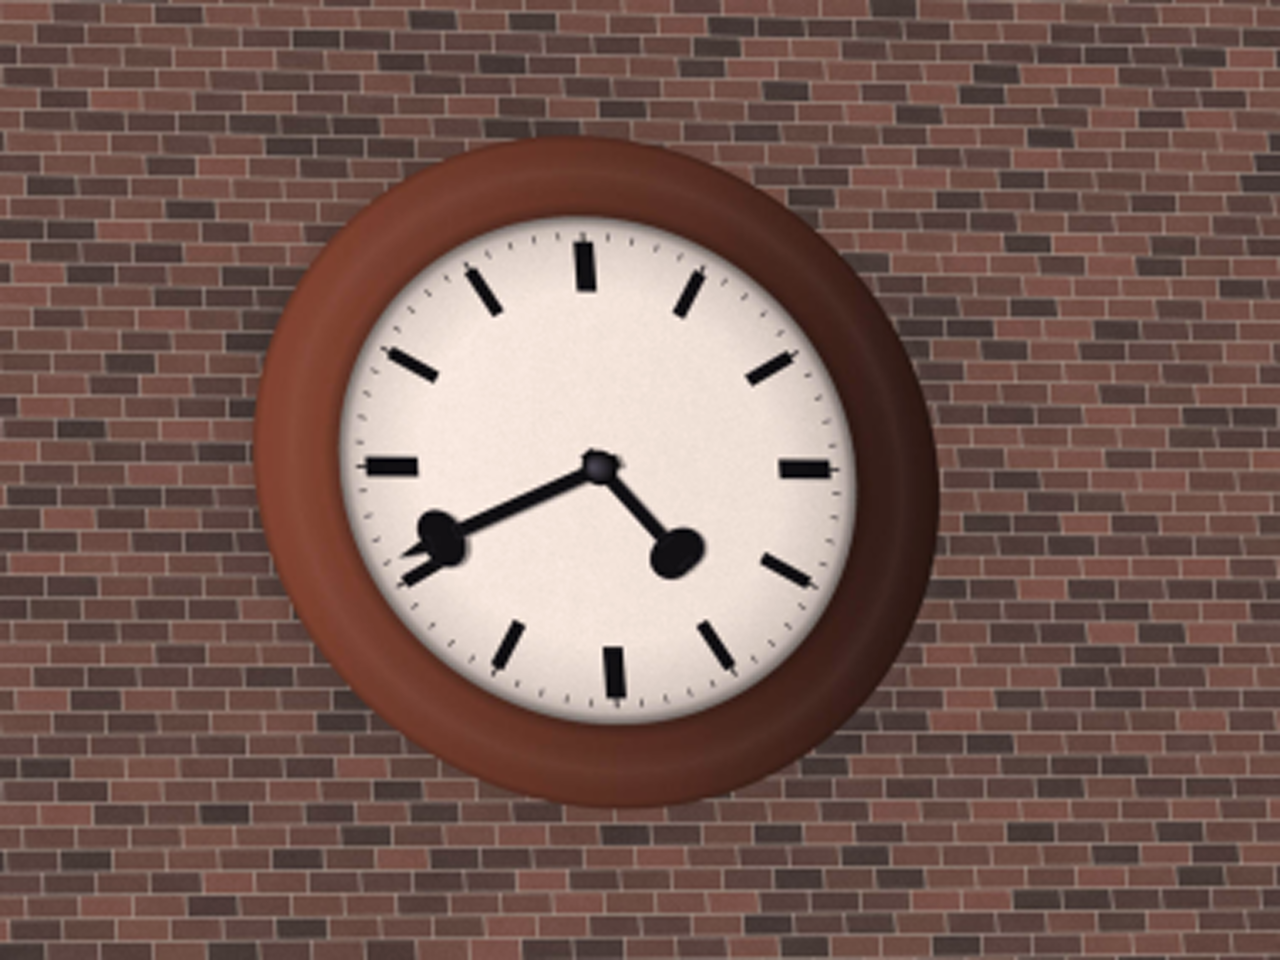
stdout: 4 h 41 min
